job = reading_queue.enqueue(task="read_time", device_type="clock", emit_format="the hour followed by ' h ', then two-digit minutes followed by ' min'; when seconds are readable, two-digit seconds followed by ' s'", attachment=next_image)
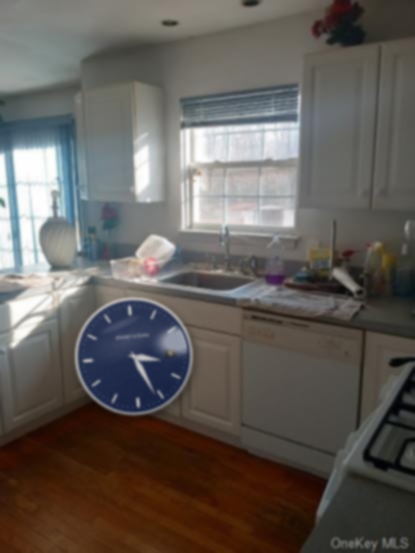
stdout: 3 h 26 min
